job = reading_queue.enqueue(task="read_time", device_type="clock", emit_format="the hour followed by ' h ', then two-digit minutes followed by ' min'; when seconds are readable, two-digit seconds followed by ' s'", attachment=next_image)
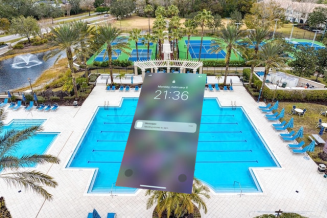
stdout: 21 h 36 min
